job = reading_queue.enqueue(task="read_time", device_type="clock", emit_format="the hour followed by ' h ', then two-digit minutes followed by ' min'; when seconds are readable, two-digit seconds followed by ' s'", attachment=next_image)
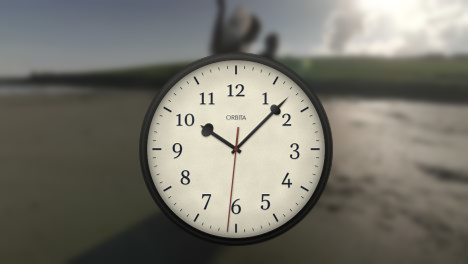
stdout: 10 h 07 min 31 s
